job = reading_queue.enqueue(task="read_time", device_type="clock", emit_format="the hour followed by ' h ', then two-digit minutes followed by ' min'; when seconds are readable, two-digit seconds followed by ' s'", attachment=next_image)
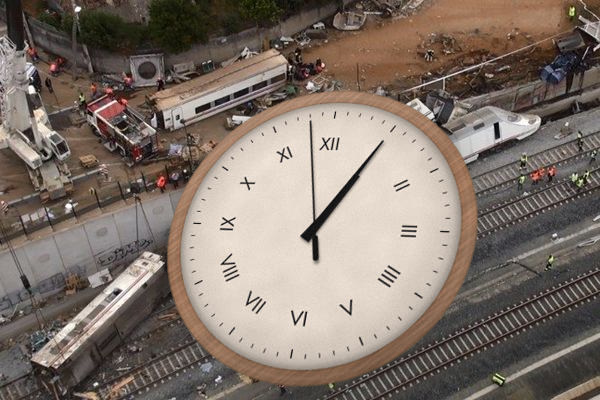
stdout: 1 h 04 min 58 s
